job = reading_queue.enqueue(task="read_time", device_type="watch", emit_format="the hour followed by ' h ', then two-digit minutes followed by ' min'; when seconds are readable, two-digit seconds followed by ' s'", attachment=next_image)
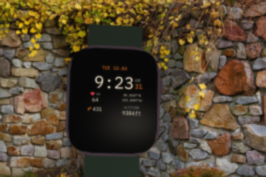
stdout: 9 h 23 min
